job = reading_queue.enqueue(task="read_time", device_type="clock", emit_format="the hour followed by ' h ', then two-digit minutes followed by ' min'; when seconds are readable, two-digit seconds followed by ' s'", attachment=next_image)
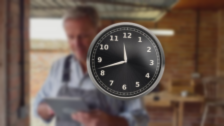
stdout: 11 h 42 min
